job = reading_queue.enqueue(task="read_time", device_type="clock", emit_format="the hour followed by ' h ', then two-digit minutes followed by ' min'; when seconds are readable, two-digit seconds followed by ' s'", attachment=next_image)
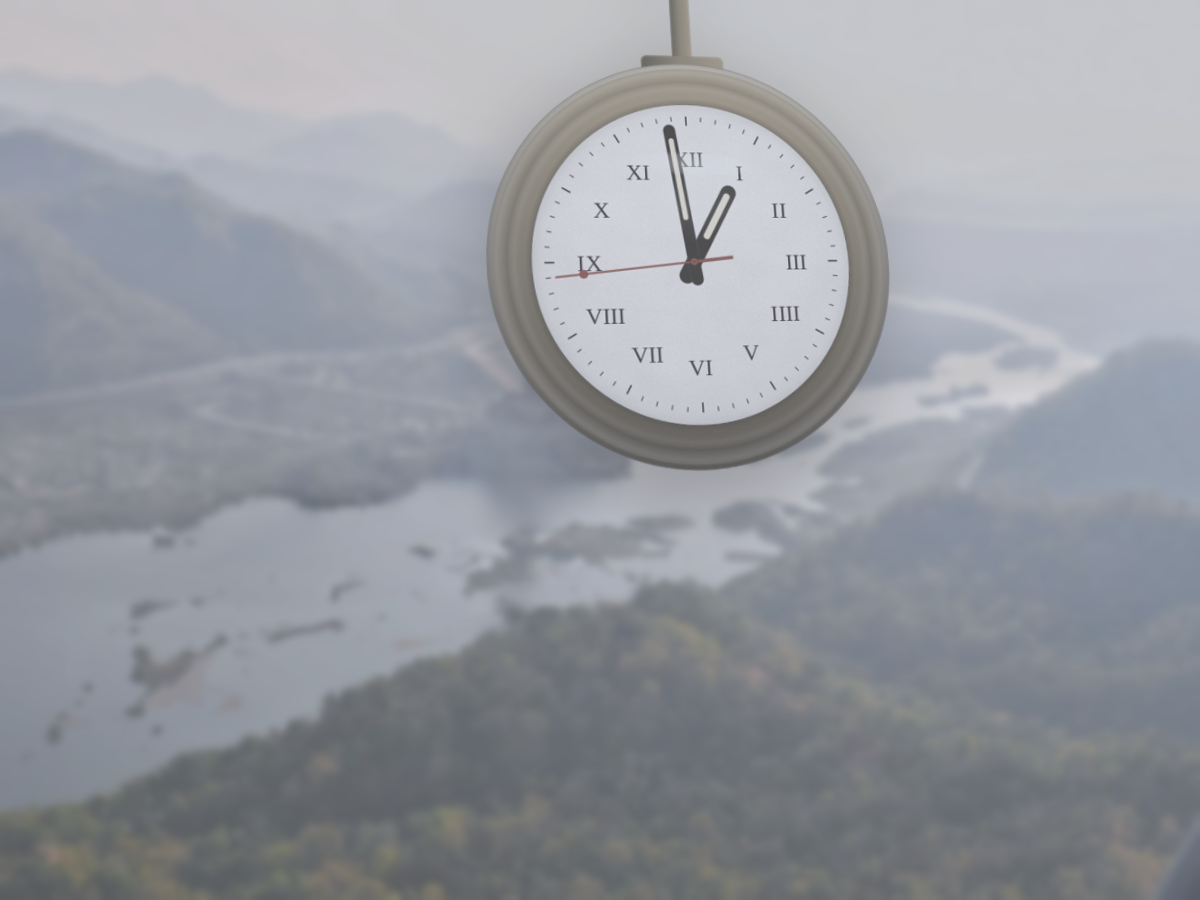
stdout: 12 h 58 min 44 s
